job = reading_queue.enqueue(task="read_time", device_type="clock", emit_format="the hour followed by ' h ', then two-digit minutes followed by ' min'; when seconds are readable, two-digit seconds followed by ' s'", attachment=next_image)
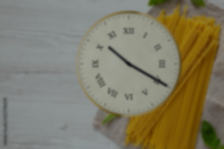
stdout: 10 h 20 min
